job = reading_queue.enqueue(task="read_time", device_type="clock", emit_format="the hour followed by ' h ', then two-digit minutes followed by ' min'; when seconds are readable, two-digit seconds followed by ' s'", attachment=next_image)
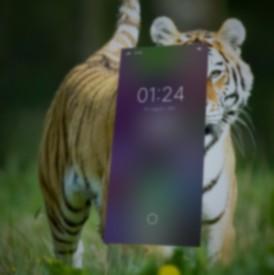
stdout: 1 h 24 min
